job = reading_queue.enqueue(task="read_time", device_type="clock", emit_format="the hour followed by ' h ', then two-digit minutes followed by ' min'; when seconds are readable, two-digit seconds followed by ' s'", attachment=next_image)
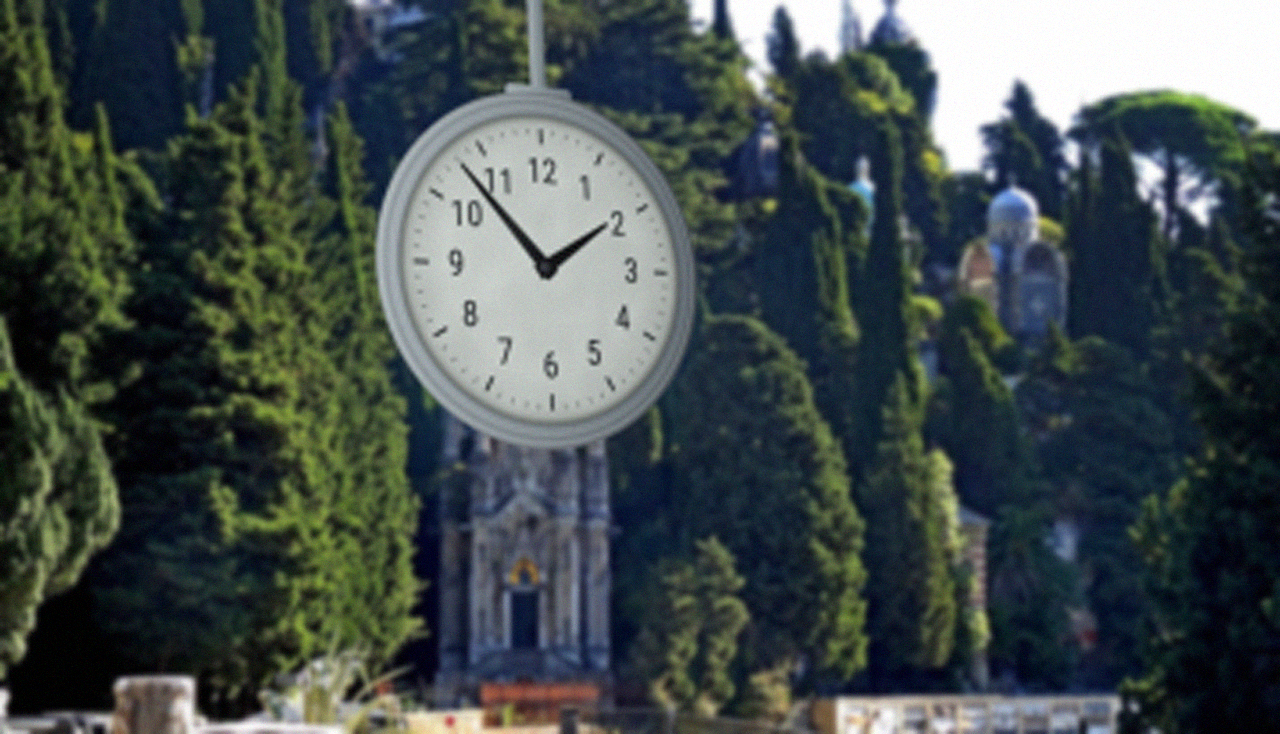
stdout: 1 h 53 min
